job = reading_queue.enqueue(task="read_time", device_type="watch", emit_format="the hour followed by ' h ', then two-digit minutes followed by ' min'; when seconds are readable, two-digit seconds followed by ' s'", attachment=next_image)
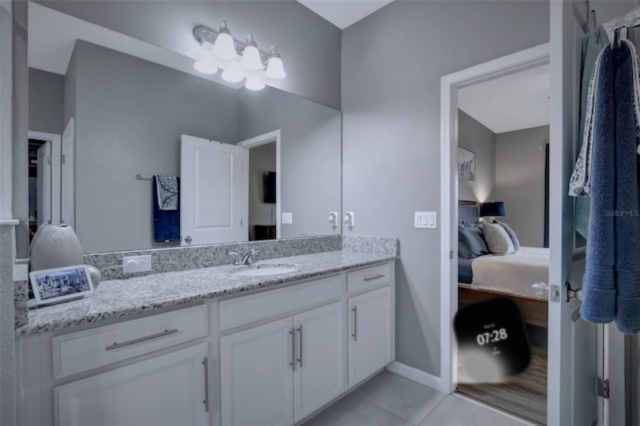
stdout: 7 h 28 min
